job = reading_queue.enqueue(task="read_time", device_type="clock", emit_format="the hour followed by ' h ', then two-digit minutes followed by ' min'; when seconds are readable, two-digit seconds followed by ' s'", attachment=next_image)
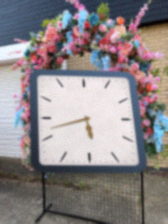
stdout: 5 h 42 min
